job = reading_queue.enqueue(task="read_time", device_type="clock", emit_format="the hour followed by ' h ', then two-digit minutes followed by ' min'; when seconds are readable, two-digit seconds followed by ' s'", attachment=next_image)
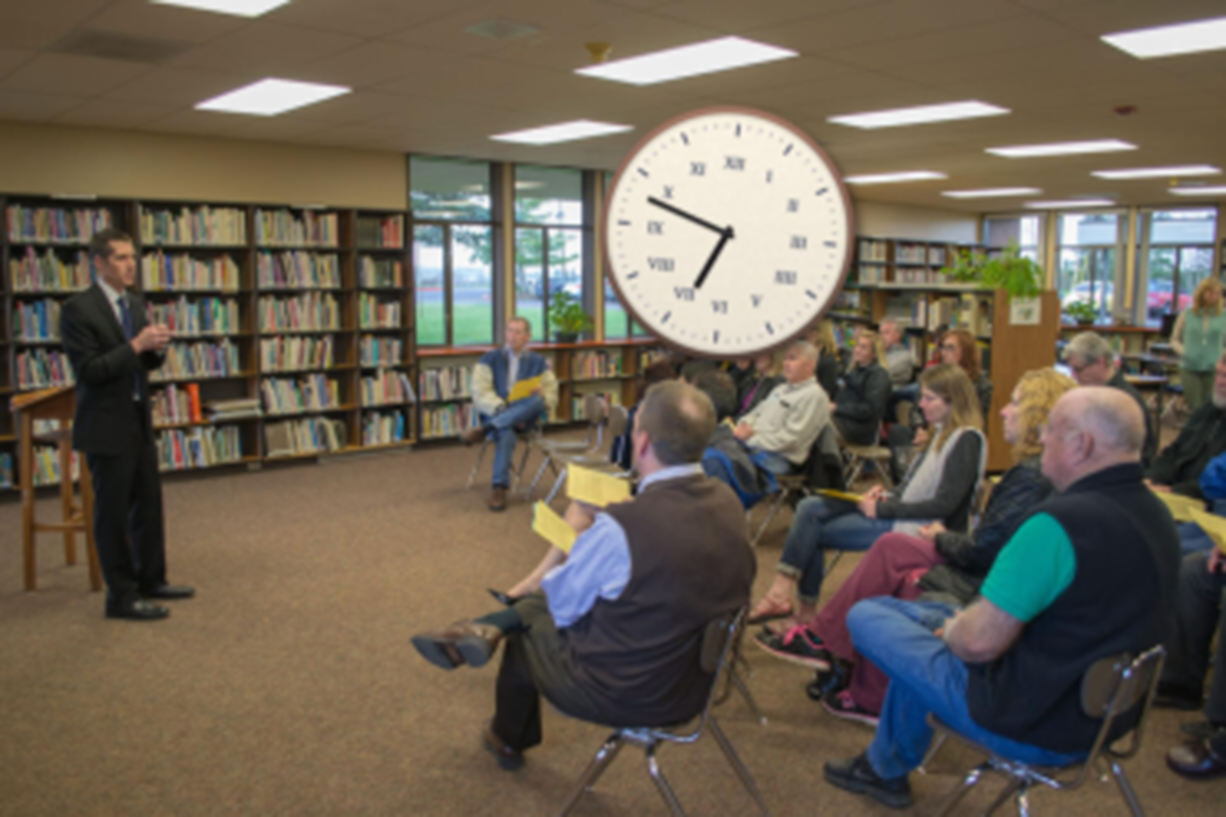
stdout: 6 h 48 min
